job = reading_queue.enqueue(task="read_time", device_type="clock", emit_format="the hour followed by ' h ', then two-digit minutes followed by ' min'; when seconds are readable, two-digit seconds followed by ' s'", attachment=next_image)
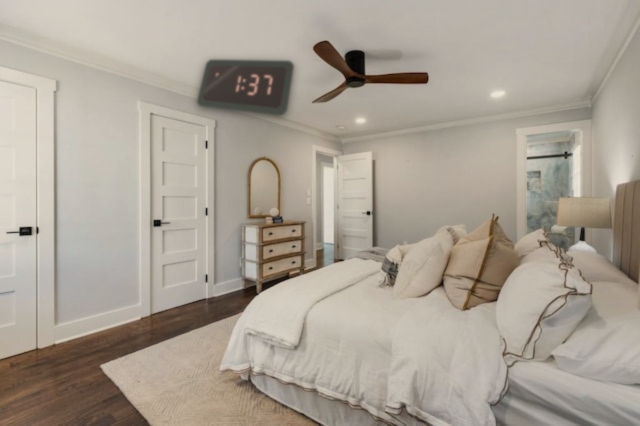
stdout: 1 h 37 min
